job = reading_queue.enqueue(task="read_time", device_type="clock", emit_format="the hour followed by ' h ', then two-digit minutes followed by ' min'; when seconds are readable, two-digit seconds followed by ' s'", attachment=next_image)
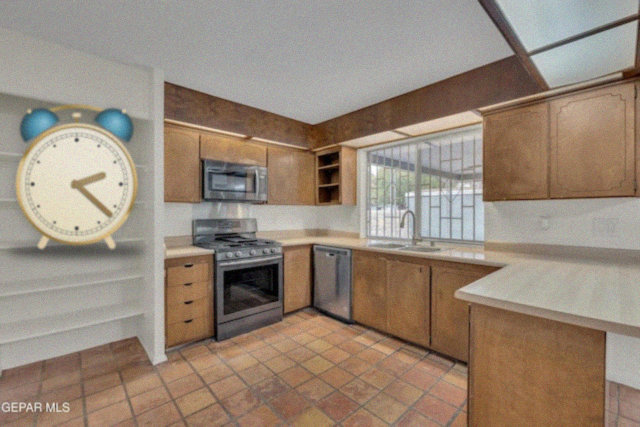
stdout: 2 h 22 min
